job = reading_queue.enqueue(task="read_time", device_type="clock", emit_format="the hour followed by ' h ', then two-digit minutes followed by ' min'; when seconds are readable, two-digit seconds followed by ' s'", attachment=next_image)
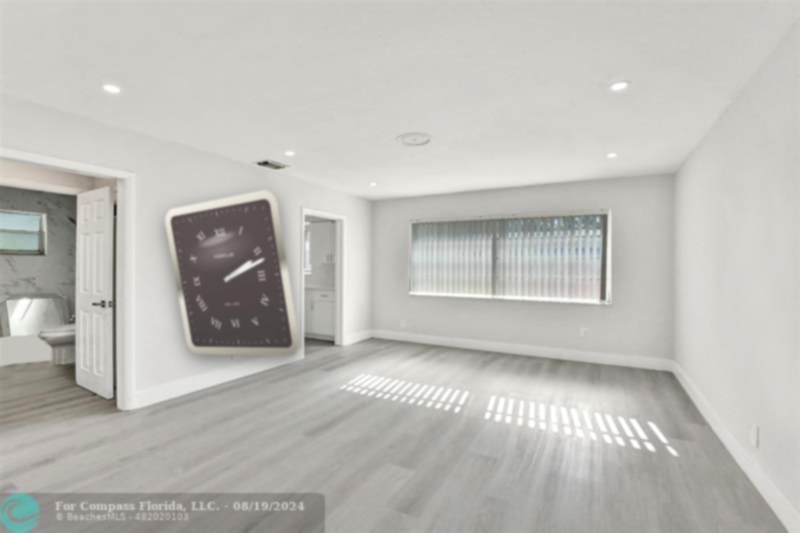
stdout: 2 h 12 min
